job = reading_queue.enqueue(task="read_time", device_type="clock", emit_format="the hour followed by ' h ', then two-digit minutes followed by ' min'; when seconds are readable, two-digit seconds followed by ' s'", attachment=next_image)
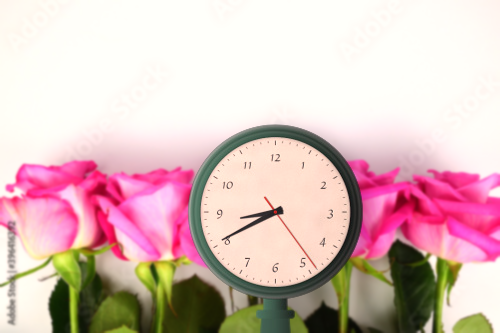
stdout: 8 h 40 min 24 s
